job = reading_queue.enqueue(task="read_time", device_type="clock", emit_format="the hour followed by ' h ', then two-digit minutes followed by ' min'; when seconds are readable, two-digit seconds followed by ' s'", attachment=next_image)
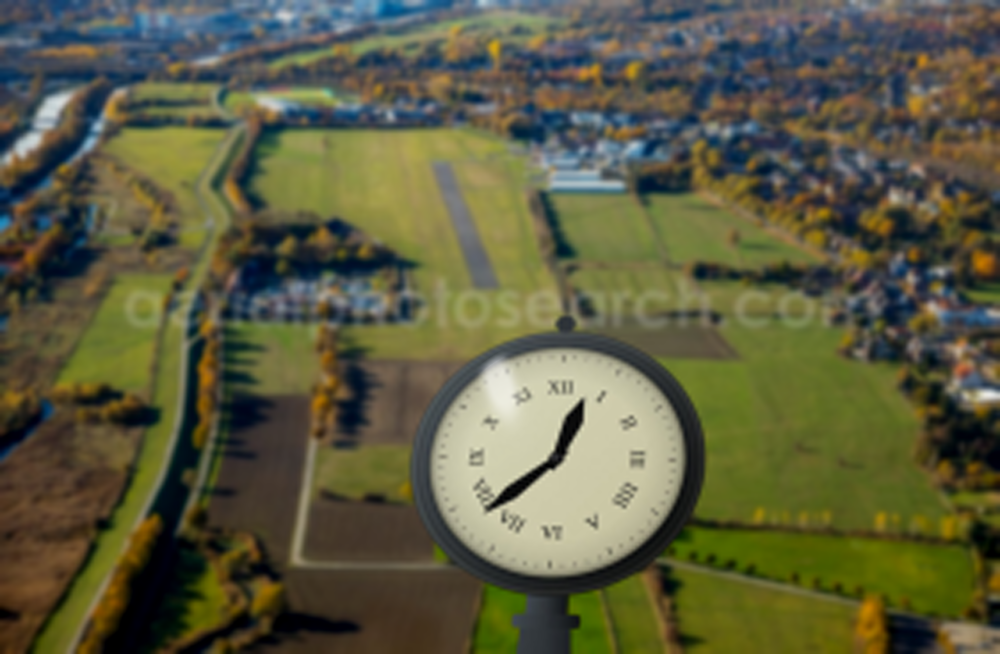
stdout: 12 h 38 min
